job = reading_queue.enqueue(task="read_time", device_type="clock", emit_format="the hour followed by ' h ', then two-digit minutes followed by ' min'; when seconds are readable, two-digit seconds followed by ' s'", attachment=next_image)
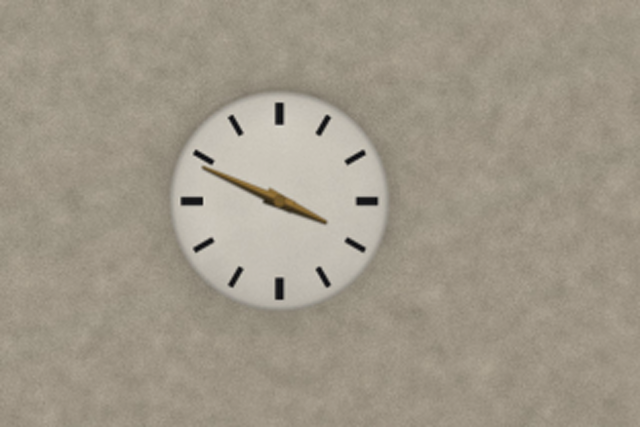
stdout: 3 h 49 min
